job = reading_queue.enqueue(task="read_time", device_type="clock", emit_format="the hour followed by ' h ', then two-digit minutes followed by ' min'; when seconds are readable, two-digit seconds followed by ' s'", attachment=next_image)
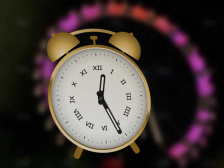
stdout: 12 h 26 min
